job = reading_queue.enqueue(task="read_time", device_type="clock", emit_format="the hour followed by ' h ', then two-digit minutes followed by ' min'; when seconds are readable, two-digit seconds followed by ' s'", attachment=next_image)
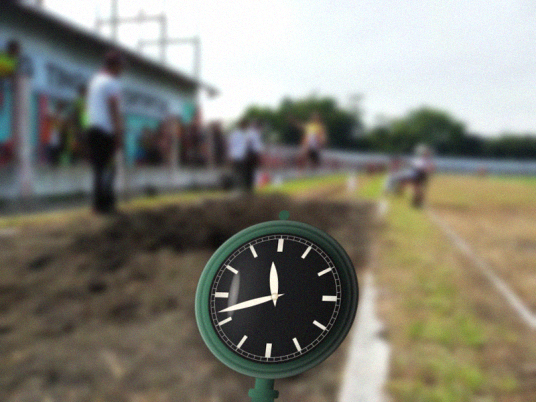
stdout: 11 h 42 min
